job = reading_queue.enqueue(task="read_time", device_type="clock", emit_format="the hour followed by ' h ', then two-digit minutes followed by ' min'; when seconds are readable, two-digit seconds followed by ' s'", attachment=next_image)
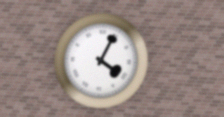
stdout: 4 h 04 min
